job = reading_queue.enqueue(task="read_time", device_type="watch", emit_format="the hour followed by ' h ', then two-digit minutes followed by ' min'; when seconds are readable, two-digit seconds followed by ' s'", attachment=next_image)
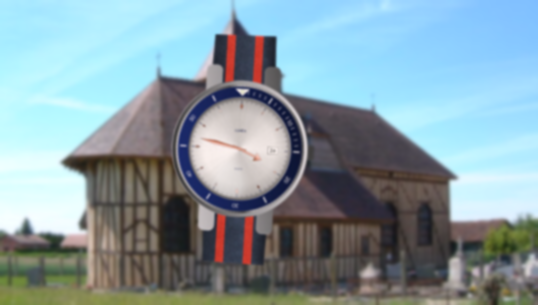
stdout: 3 h 47 min
